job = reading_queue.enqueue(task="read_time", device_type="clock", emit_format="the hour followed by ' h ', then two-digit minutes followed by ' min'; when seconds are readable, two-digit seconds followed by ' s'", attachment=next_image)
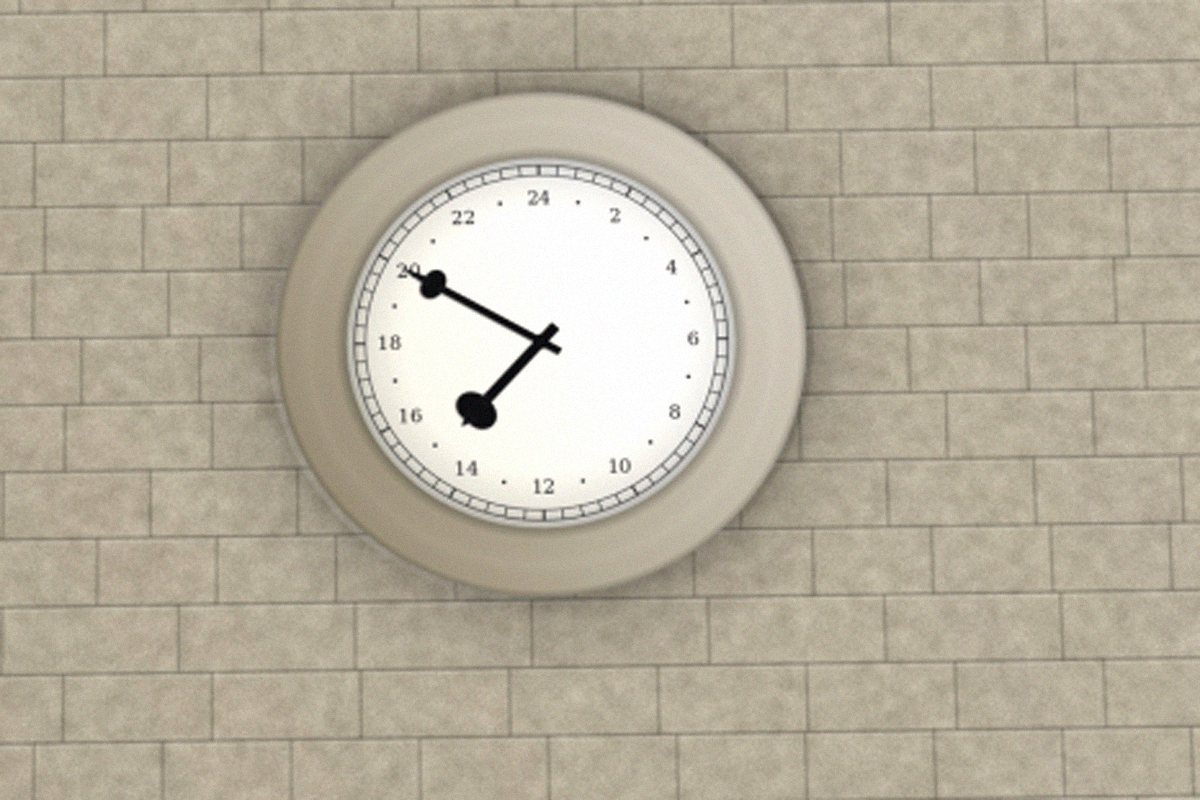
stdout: 14 h 50 min
